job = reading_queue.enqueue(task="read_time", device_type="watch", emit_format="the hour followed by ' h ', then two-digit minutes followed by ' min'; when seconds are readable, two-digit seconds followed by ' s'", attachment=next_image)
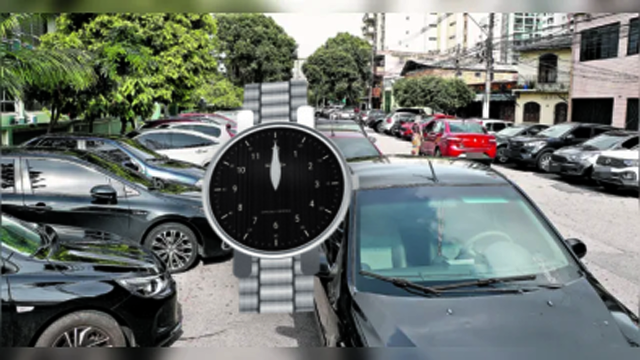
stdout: 12 h 00 min
